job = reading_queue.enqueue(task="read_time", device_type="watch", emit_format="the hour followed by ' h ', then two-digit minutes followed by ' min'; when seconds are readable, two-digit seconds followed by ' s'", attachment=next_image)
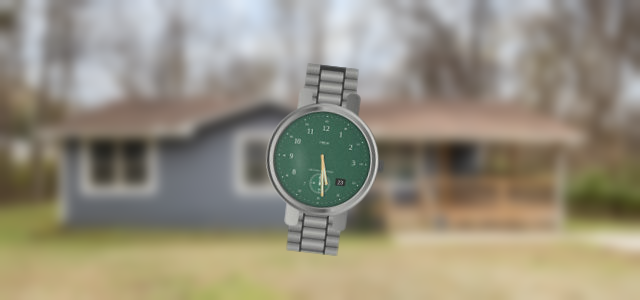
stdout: 5 h 29 min
